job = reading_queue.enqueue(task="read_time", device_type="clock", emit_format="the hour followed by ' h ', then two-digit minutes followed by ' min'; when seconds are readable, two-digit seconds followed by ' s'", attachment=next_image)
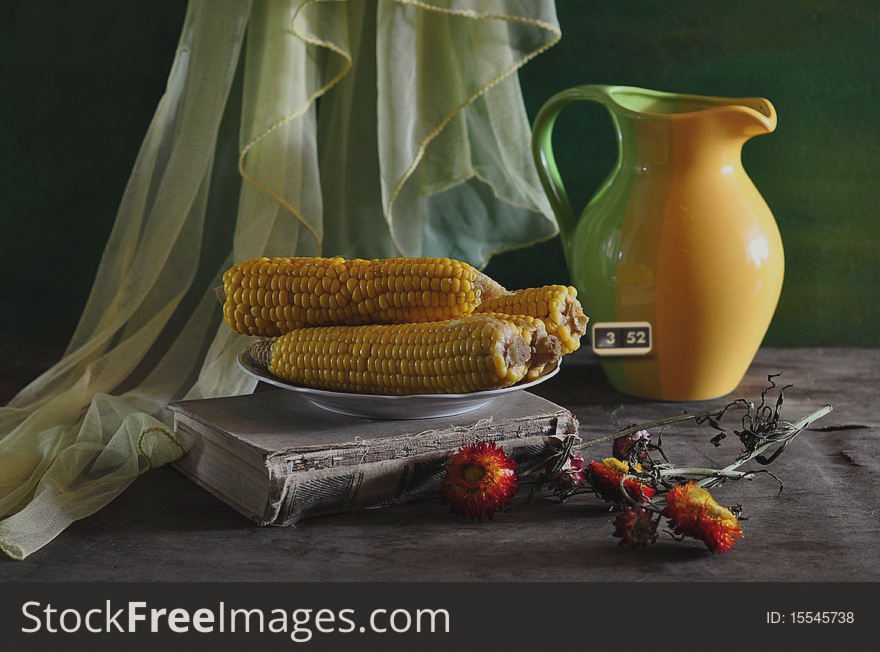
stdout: 3 h 52 min
